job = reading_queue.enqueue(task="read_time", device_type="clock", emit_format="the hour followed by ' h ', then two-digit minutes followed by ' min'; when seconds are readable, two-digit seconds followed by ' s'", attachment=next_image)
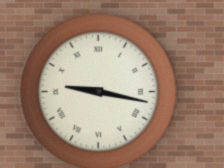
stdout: 9 h 17 min
